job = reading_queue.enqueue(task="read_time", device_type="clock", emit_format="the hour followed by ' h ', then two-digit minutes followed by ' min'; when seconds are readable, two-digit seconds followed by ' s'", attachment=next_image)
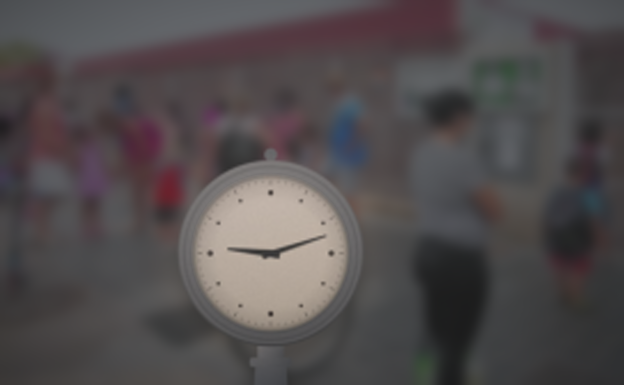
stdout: 9 h 12 min
